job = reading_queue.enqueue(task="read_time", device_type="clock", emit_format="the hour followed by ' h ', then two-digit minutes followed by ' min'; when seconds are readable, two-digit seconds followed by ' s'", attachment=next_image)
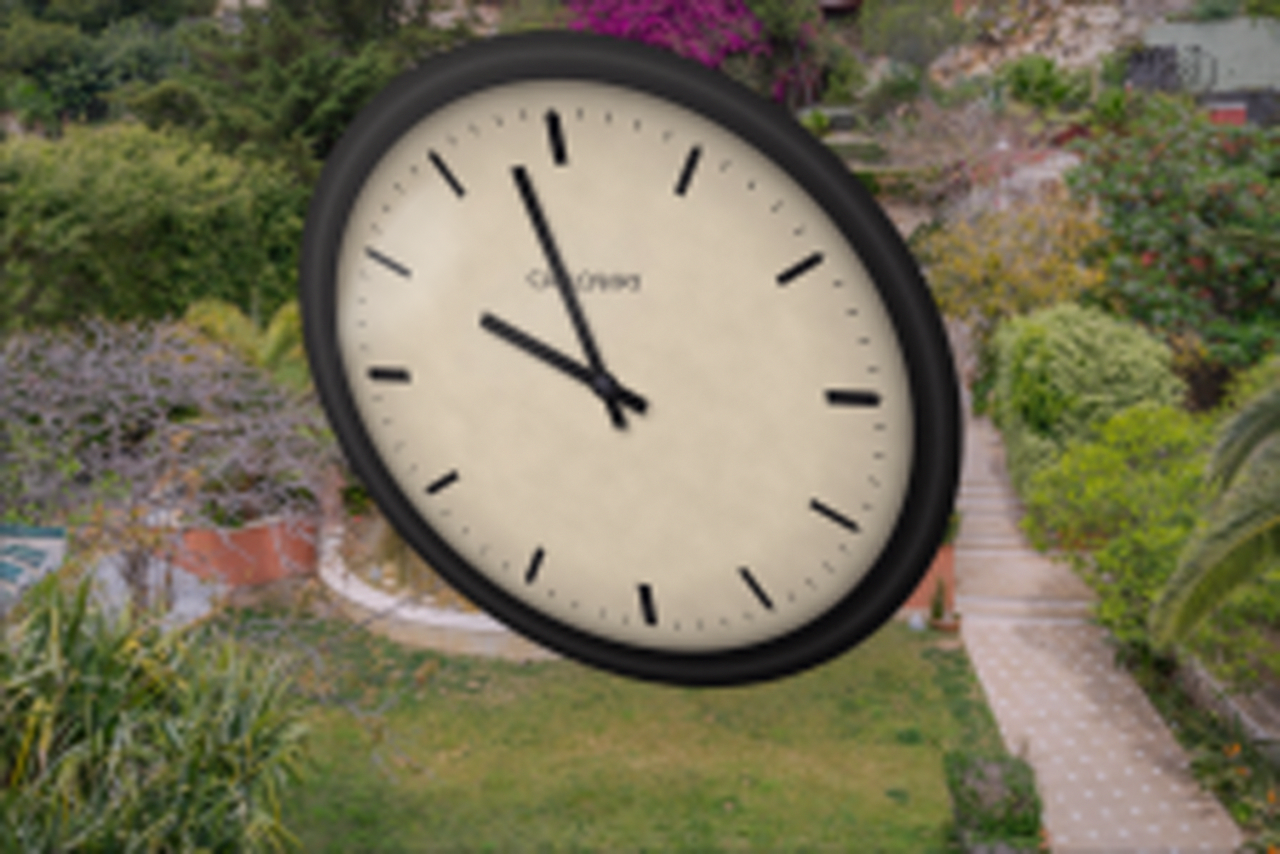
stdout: 9 h 58 min
